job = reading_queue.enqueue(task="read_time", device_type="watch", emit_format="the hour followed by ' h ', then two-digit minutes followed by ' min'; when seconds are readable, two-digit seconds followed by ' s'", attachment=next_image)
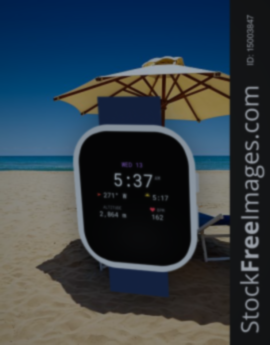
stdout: 5 h 37 min
